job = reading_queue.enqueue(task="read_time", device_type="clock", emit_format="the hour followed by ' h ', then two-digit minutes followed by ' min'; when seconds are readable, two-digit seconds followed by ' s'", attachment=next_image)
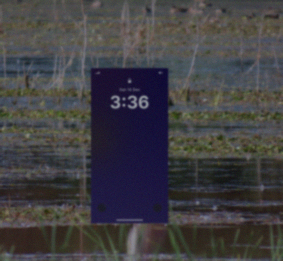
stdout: 3 h 36 min
